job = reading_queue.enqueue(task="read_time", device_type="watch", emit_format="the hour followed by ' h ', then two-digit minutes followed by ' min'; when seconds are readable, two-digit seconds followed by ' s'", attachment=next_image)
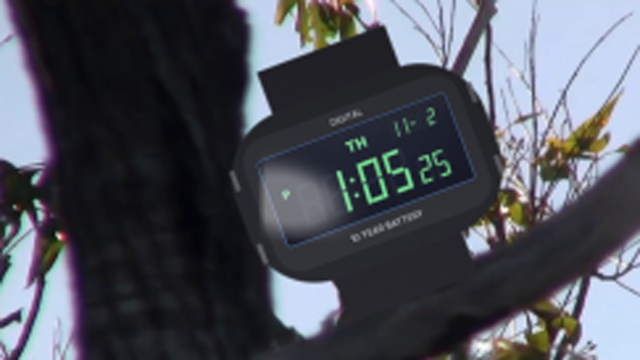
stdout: 1 h 05 min 25 s
